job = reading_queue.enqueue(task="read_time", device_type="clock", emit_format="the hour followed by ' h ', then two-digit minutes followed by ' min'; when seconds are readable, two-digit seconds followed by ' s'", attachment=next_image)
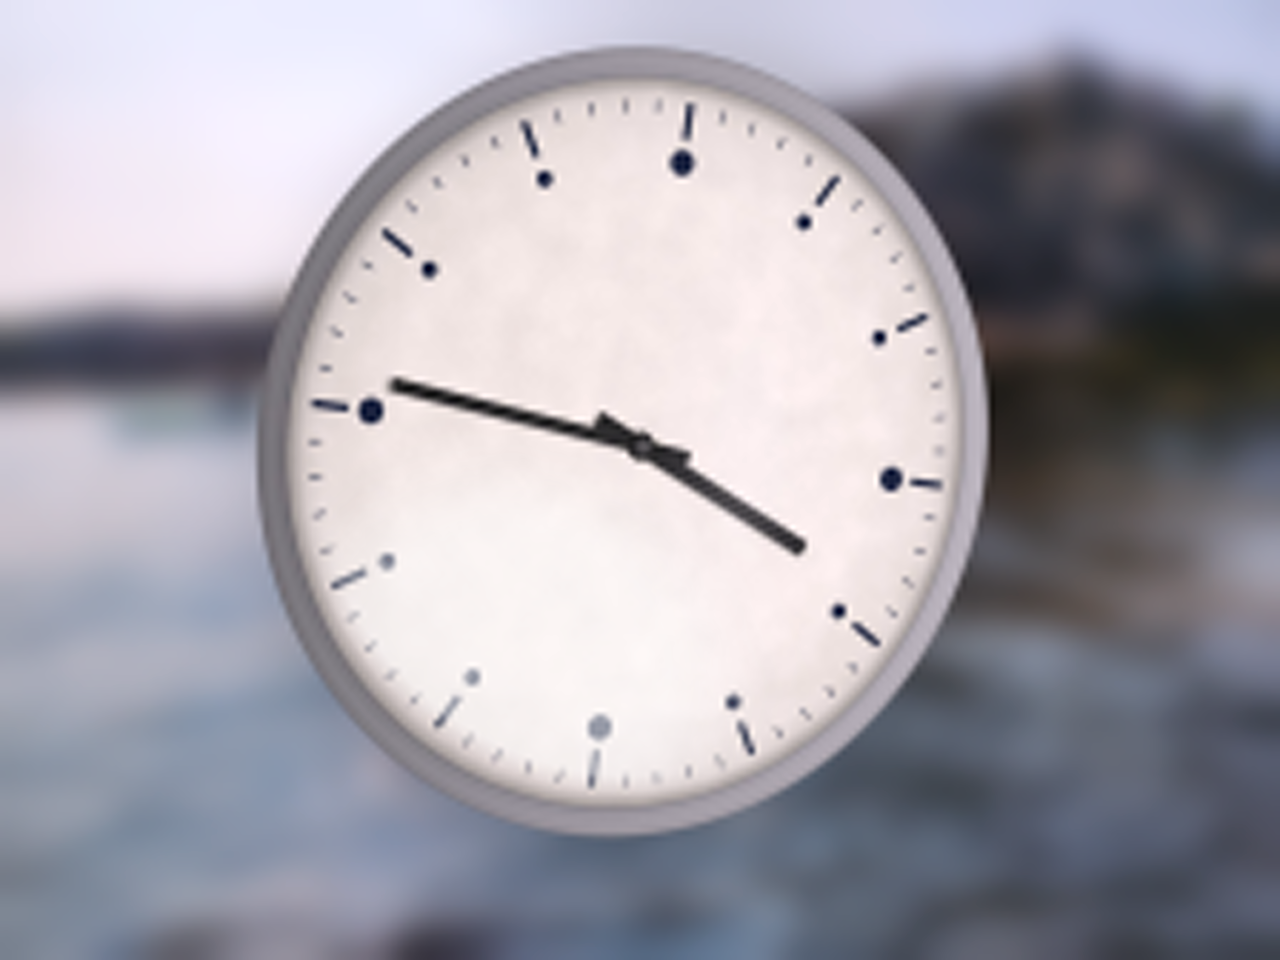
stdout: 3 h 46 min
